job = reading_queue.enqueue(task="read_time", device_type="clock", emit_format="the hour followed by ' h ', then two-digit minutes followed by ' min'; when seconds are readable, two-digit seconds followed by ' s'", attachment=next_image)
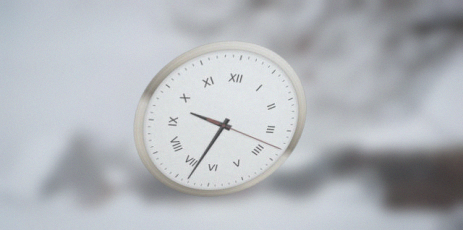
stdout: 9 h 33 min 18 s
